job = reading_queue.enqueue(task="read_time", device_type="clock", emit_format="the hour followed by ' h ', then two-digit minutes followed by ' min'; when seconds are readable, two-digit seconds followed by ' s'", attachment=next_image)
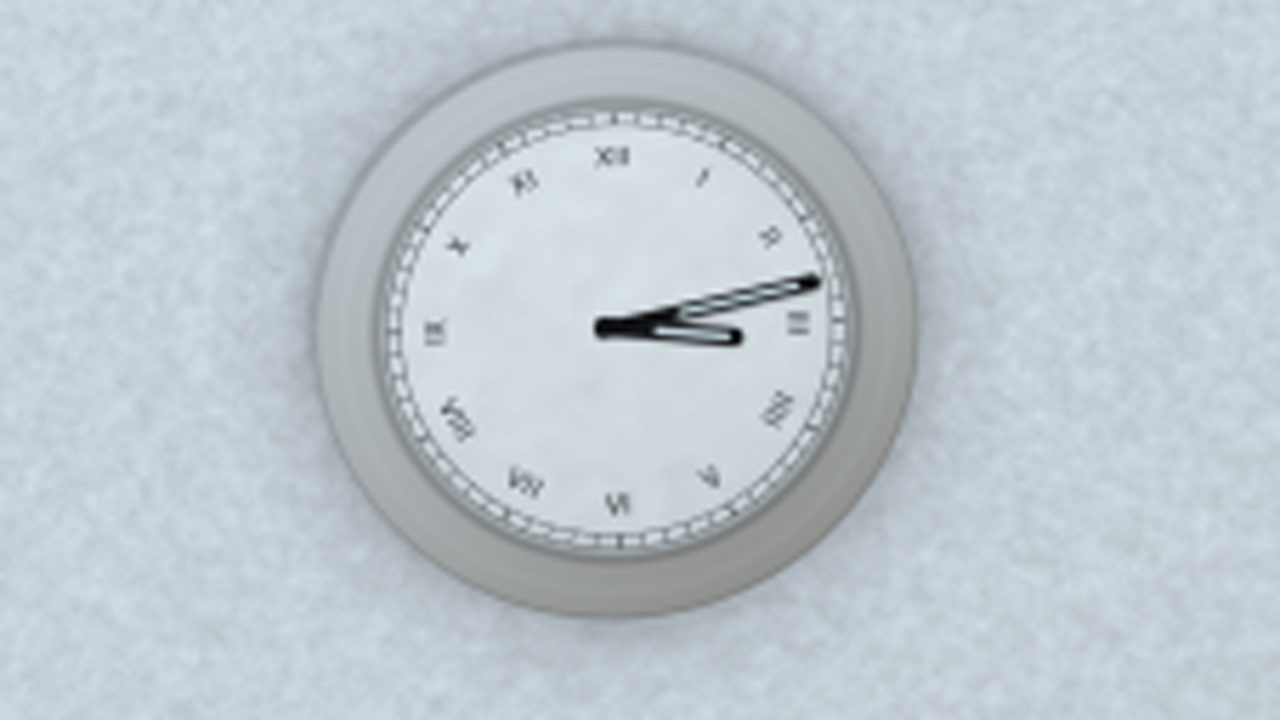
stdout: 3 h 13 min
